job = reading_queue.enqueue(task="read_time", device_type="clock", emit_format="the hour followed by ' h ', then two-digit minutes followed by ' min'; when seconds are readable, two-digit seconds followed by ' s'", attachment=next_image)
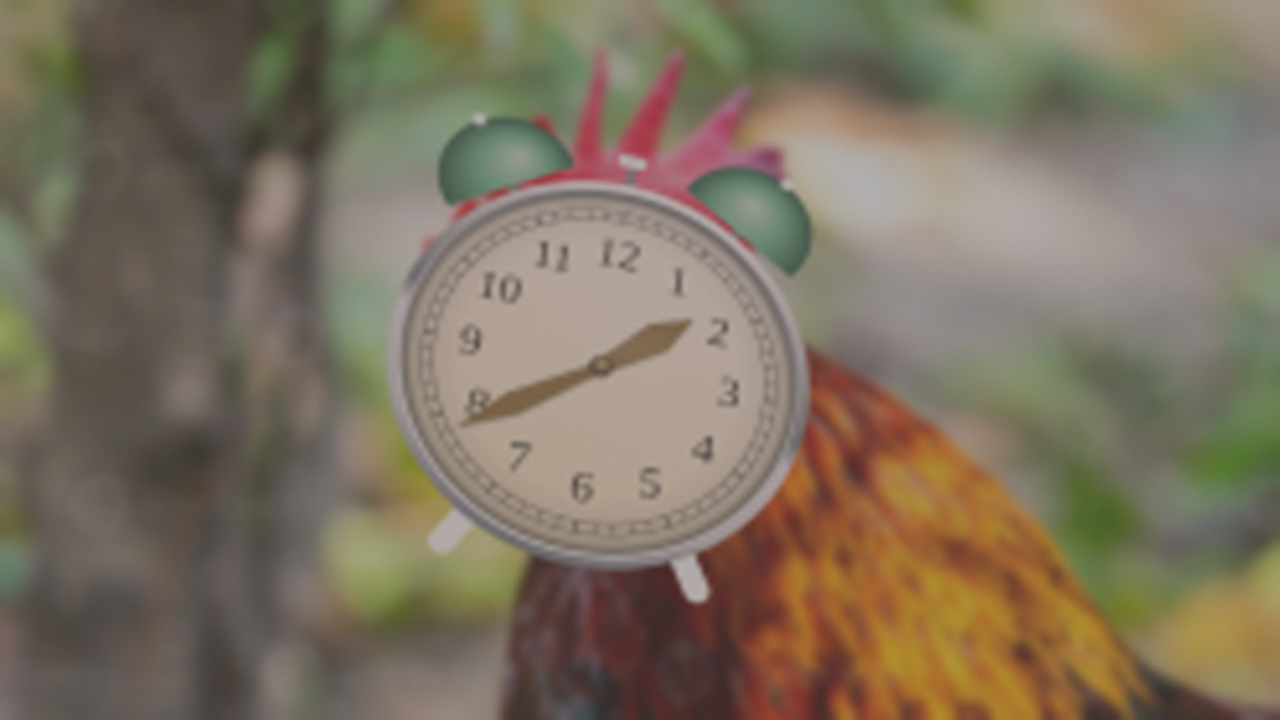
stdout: 1 h 39 min
